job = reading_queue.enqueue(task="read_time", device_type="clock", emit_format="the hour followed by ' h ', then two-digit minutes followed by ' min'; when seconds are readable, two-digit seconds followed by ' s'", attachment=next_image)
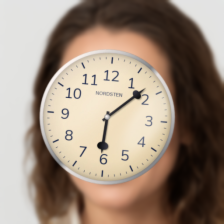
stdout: 6 h 08 min
